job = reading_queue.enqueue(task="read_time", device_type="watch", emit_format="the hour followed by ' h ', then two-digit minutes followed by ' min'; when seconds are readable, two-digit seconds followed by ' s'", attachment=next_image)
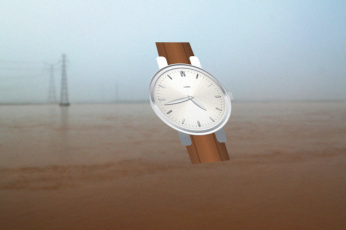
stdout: 4 h 43 min
